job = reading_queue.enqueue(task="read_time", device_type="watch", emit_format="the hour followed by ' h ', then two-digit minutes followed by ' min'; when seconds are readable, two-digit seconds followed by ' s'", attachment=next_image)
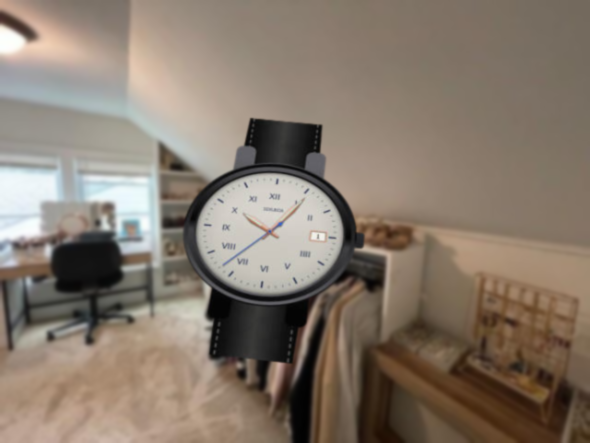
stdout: 10 h 05 min 37 s
